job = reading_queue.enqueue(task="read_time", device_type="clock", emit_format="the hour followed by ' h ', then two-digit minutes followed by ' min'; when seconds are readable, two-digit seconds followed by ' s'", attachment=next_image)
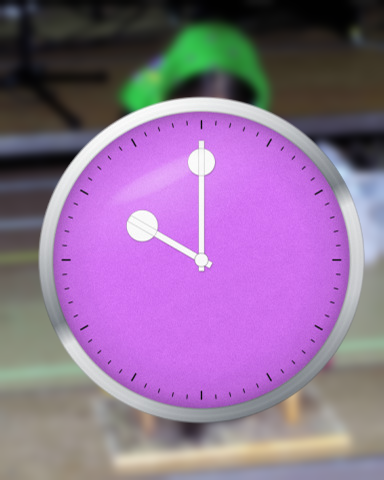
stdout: 10 h 00 min
